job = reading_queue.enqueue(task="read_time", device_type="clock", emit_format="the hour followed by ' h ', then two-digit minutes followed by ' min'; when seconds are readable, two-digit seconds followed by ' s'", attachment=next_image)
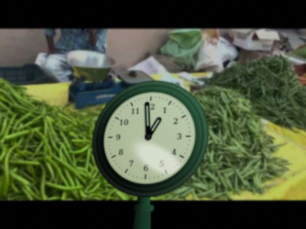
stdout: 12 h 59 min
